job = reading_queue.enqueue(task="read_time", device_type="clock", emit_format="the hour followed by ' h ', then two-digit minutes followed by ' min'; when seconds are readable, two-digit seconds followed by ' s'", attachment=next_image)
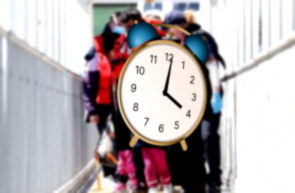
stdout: 4 h 01 min
